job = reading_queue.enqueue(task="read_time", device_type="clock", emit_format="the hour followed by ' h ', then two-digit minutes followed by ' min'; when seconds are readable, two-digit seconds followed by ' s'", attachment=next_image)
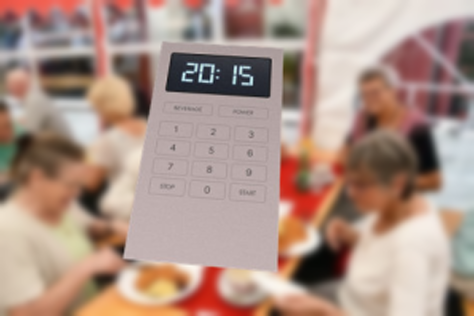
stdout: 20 h 15 min
